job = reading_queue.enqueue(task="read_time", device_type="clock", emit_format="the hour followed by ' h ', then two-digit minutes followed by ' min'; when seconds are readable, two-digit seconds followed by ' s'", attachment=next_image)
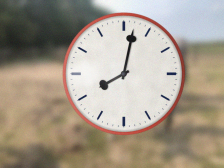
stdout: 8 h 02 min
